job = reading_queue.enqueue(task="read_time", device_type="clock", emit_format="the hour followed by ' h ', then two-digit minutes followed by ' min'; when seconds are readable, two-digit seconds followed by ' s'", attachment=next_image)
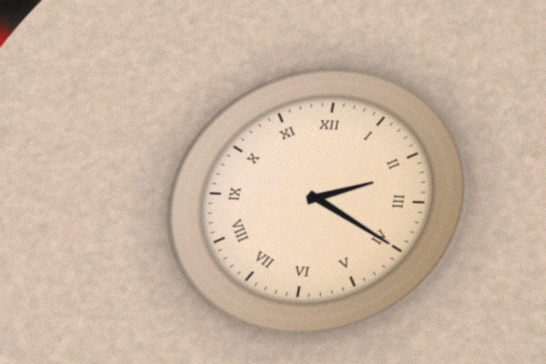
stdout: 2 h 20 min
